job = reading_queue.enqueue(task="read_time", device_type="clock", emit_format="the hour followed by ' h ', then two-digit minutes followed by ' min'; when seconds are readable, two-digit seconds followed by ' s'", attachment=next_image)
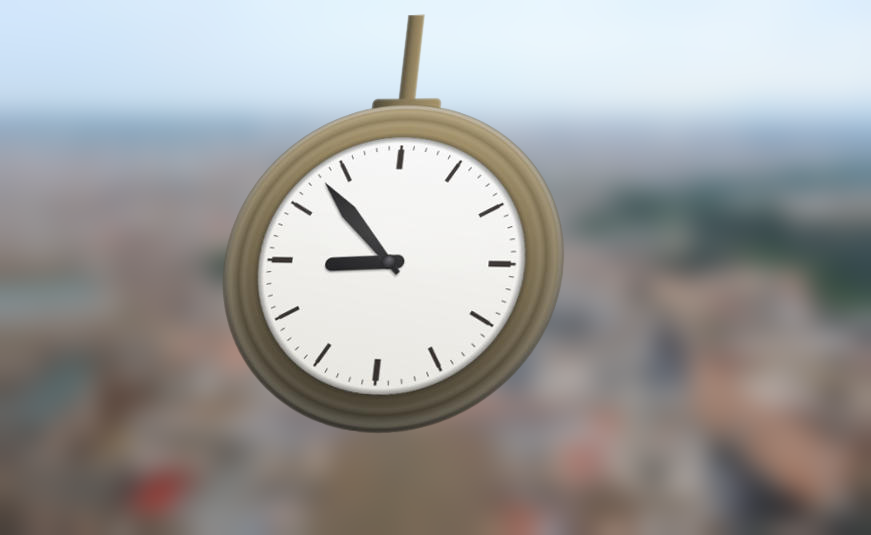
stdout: 8 h 53 min
